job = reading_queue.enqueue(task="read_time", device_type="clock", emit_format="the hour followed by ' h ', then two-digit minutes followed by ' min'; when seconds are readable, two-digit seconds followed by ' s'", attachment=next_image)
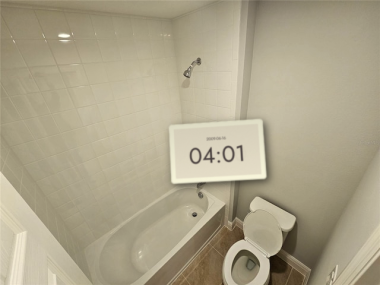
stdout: 4 h 01 min
